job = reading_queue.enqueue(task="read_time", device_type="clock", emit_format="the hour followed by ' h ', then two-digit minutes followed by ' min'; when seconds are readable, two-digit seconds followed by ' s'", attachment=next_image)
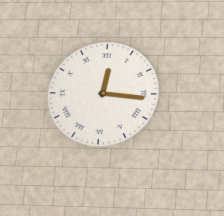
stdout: 12 h 16 min
